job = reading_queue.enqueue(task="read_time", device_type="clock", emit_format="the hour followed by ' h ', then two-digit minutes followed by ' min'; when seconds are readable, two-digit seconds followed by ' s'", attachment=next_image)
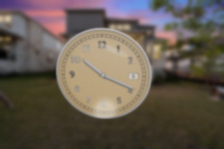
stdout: 10 h 19 min
